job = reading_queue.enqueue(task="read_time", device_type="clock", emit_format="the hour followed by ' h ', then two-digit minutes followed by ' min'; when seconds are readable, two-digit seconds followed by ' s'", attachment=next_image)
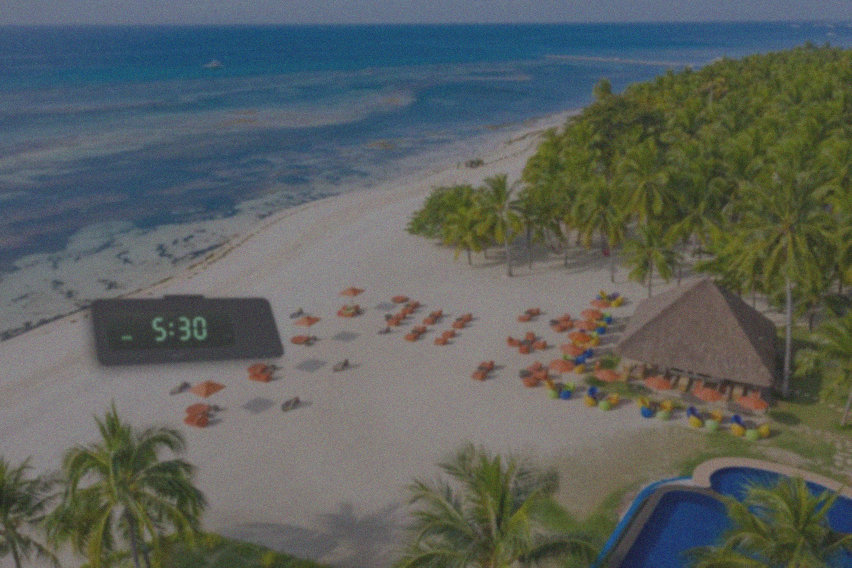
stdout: 5 h 30 min
